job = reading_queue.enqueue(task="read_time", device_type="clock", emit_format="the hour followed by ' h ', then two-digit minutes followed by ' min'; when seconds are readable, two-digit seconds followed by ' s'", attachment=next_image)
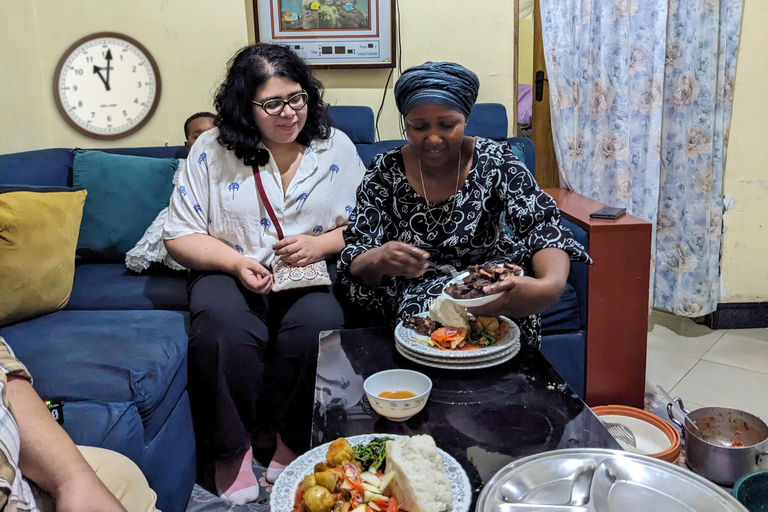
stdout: 11 h 01 min
